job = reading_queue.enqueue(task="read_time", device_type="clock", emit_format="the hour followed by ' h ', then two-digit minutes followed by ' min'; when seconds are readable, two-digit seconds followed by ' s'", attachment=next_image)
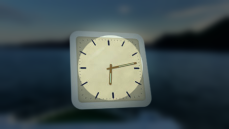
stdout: 6 h 13 min
